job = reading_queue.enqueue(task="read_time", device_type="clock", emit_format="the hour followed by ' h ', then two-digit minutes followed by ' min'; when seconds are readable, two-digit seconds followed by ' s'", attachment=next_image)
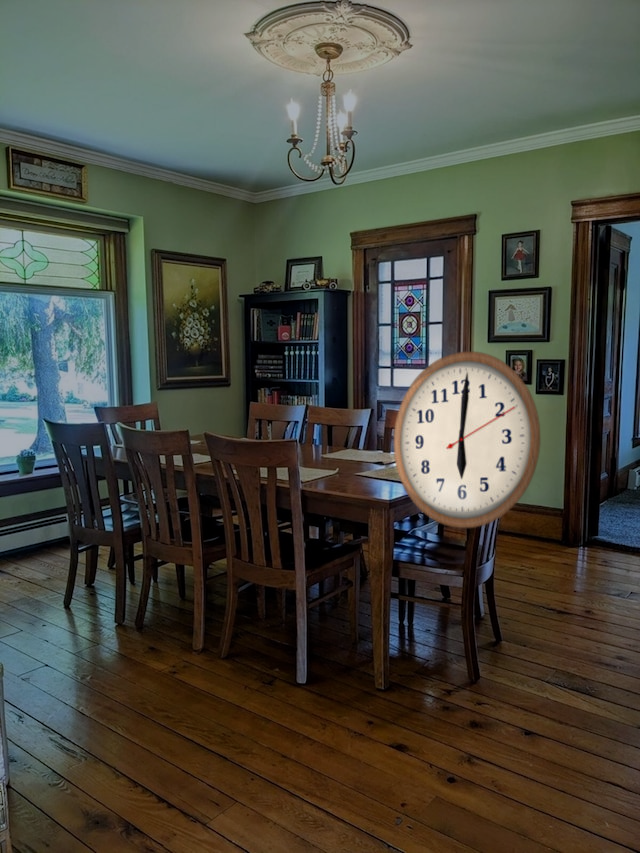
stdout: 6 h 01 min 11 s
